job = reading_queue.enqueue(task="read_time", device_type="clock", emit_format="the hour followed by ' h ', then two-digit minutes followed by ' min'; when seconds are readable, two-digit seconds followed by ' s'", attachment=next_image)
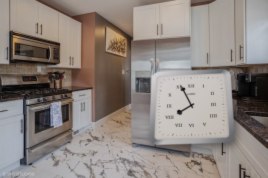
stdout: 7 h 56 min
